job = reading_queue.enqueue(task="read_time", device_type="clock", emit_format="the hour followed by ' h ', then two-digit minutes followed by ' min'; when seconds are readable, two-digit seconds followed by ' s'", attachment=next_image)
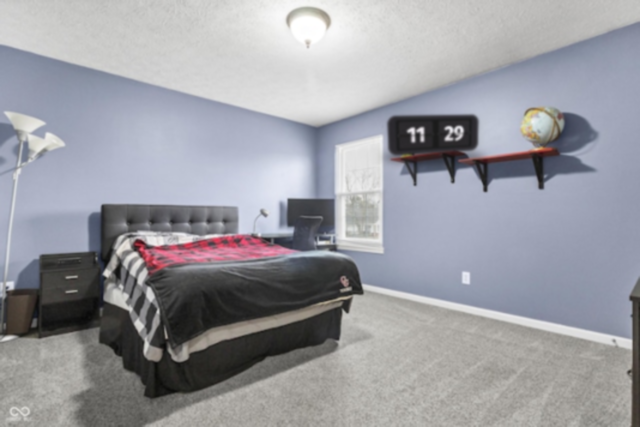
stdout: 11 h 29 min
